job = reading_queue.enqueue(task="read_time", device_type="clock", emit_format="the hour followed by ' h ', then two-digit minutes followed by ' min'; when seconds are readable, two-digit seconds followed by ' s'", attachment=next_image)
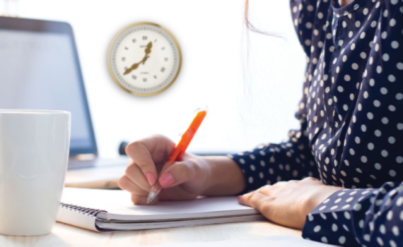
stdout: 12 h 39 min
